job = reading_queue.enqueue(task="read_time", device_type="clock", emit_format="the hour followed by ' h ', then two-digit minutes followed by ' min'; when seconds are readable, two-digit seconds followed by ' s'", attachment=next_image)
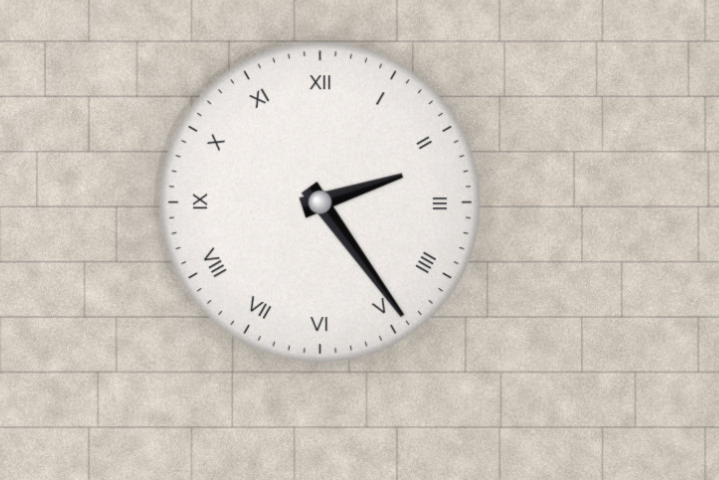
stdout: 2 h 24 min
